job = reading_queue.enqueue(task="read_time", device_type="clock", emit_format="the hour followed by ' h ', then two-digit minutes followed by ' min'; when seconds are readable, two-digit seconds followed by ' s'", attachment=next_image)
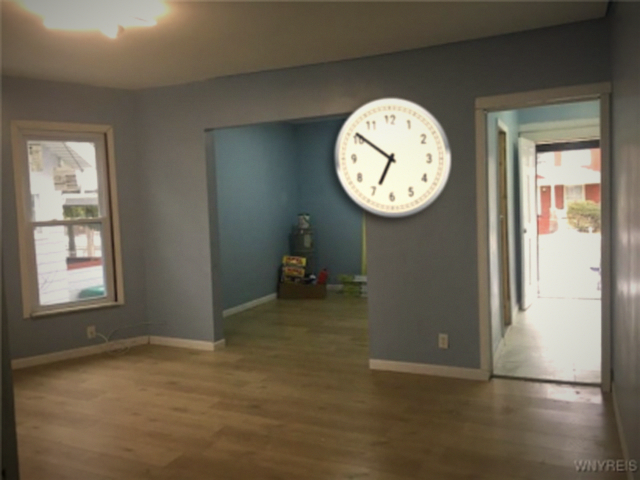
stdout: 6 h 51 min
